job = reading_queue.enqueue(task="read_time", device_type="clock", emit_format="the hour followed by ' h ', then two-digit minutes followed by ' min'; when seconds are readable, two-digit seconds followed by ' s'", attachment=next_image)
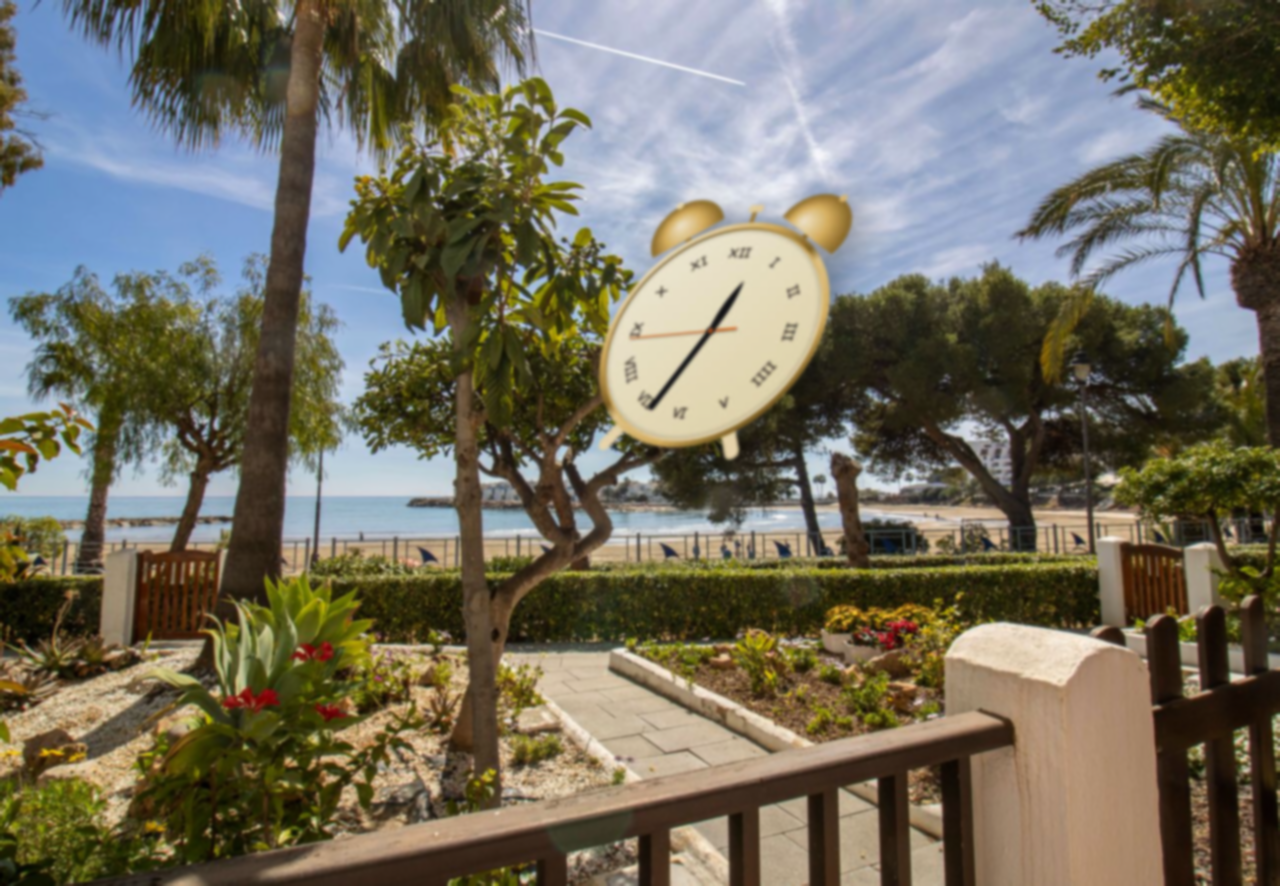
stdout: 12 h 33 min 44 s
